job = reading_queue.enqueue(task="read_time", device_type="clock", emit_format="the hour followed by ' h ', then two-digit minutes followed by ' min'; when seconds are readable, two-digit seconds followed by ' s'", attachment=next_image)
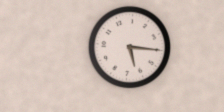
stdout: 6 h 20 min
